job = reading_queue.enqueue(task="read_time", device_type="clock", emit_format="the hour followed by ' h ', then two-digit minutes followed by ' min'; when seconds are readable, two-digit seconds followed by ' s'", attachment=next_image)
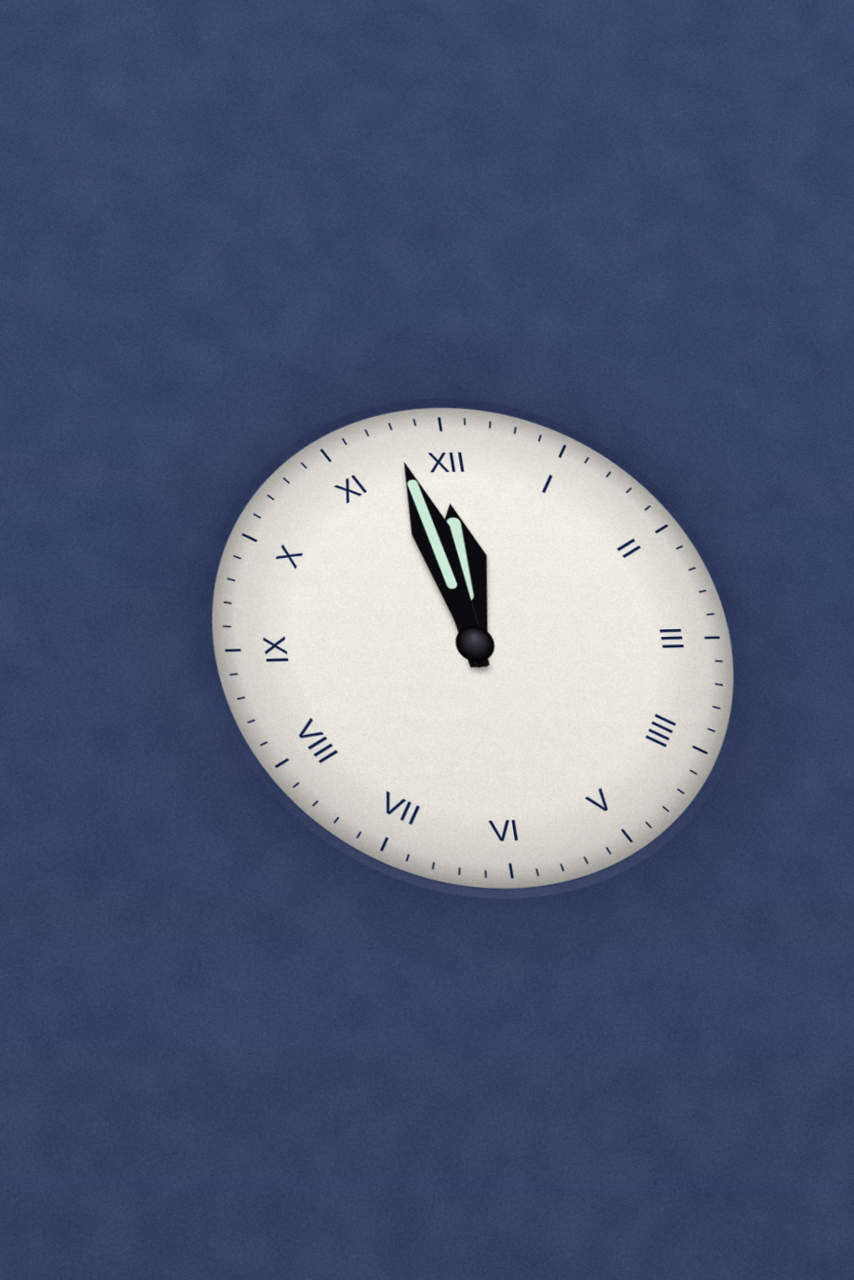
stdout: 11 h 58 min
